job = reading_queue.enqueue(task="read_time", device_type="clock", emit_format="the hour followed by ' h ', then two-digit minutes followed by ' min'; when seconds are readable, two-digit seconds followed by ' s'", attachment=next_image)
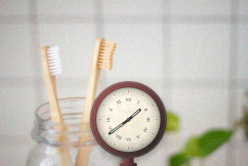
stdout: 1 h 39 min
